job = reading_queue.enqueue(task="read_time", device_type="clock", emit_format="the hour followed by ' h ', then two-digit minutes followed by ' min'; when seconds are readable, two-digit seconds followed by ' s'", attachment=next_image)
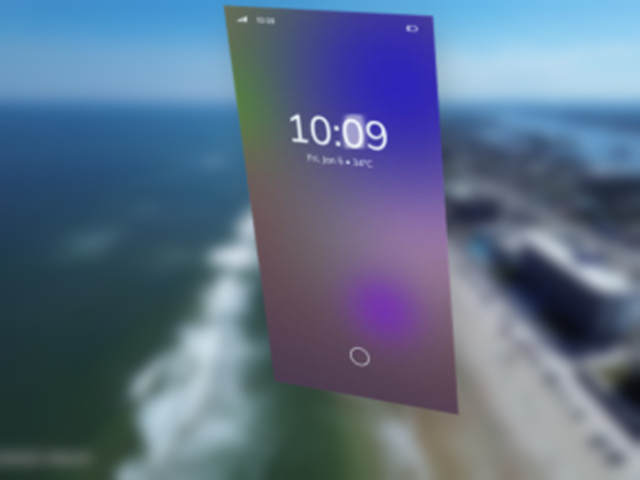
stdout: 10 h 09 min
